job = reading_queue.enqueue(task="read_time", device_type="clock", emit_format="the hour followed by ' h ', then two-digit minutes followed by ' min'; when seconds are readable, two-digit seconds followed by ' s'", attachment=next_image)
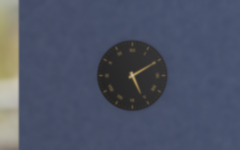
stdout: 5 h 10 min
